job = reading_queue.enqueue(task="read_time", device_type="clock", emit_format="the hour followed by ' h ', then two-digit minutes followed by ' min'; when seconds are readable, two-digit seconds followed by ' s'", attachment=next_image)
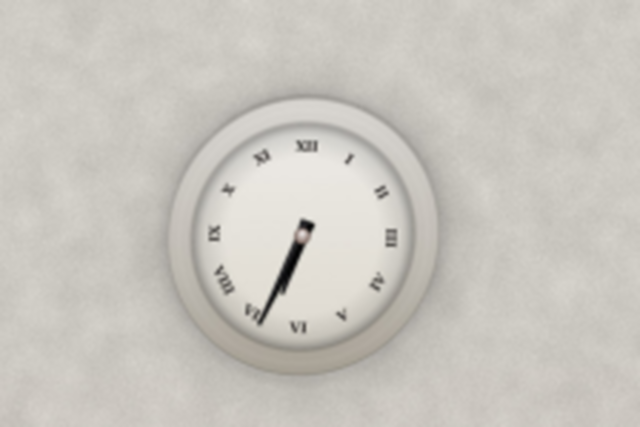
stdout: 6 h 34 min
